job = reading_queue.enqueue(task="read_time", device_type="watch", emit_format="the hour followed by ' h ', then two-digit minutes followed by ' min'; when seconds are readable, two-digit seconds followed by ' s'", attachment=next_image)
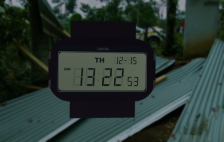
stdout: 13 h 22 min 53 s
